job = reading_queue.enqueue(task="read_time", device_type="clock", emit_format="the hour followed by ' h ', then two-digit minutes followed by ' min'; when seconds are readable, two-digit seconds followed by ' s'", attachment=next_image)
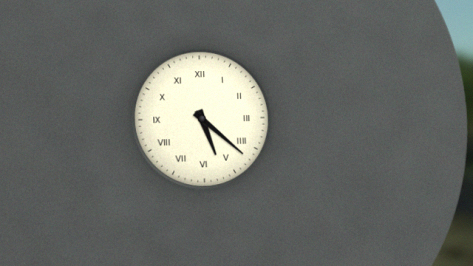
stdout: 5 h 22 min
